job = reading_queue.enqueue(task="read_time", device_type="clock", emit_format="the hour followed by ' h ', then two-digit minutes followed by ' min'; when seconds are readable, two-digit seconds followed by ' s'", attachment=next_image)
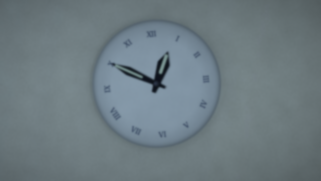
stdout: 12 h 50 min
